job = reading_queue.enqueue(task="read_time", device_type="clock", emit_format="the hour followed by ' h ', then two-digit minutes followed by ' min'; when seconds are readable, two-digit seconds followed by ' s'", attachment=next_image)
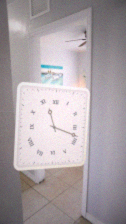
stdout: 11 h 18 min
